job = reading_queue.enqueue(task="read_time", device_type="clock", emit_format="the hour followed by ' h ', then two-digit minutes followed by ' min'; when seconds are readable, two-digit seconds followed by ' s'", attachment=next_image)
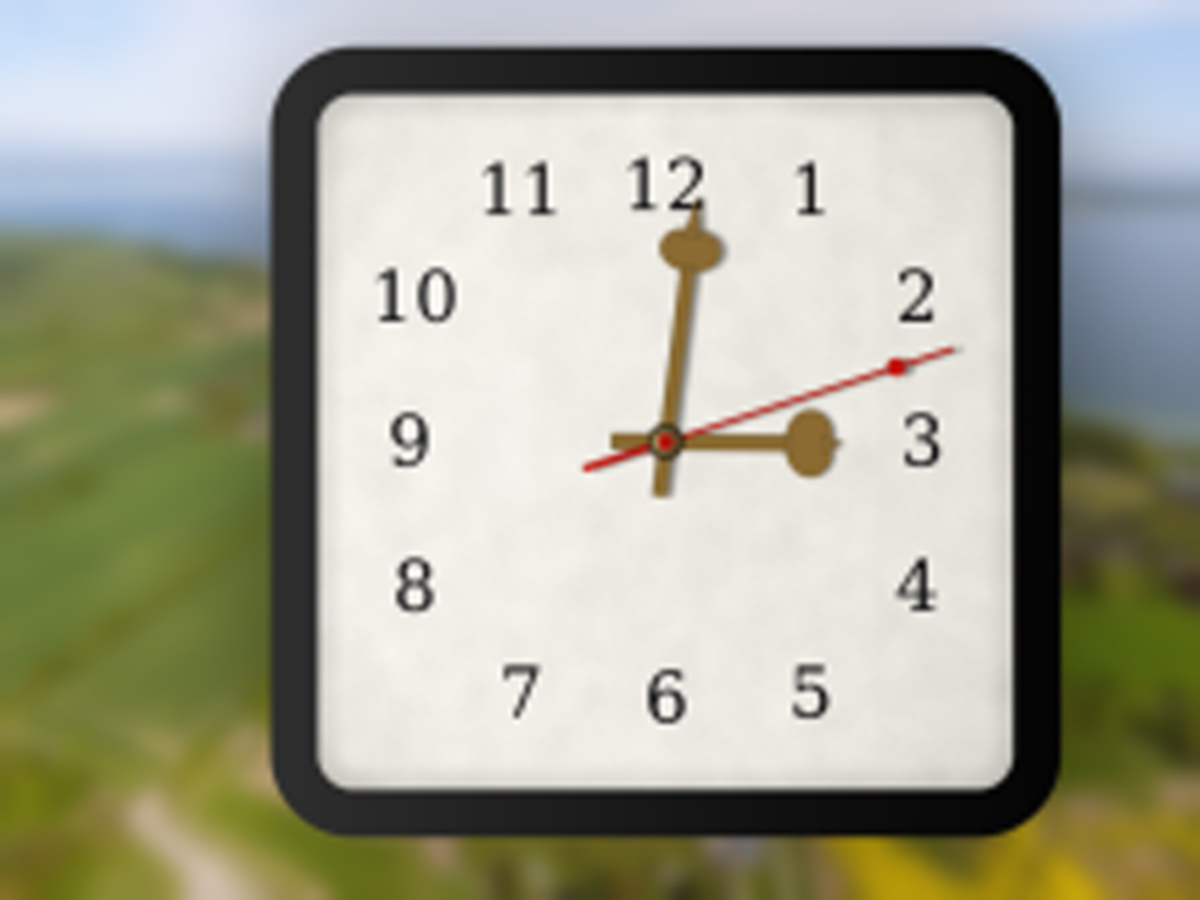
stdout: 3 h 01 min 12 s
